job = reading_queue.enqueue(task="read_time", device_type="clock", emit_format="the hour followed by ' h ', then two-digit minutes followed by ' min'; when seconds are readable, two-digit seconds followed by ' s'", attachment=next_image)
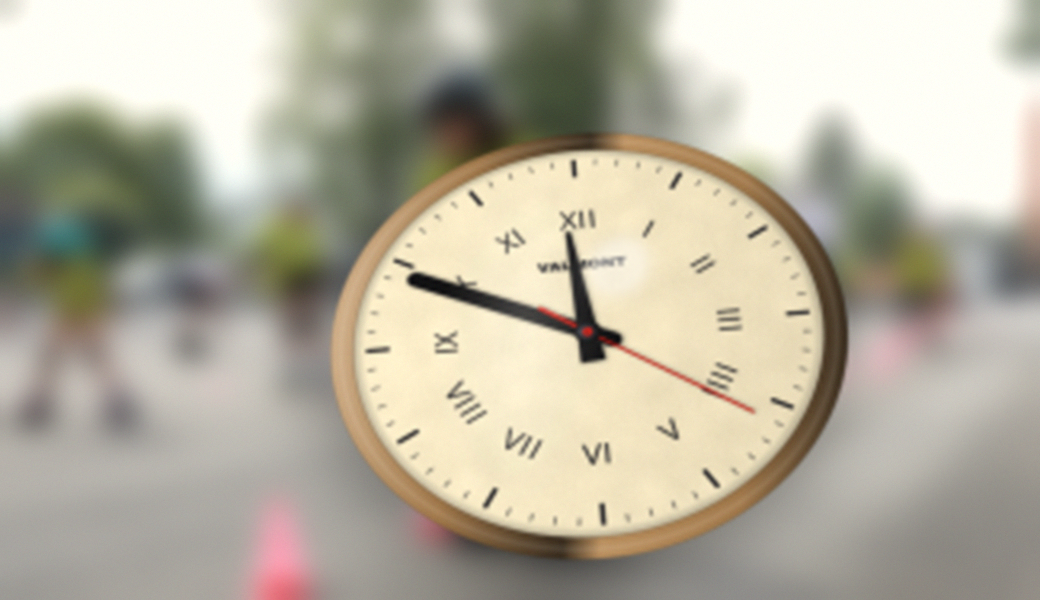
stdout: 11 h 49 min 21 s
